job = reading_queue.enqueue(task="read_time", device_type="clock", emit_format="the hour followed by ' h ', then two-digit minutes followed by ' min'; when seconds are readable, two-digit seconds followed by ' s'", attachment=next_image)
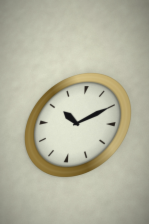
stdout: 10 h 10 min
